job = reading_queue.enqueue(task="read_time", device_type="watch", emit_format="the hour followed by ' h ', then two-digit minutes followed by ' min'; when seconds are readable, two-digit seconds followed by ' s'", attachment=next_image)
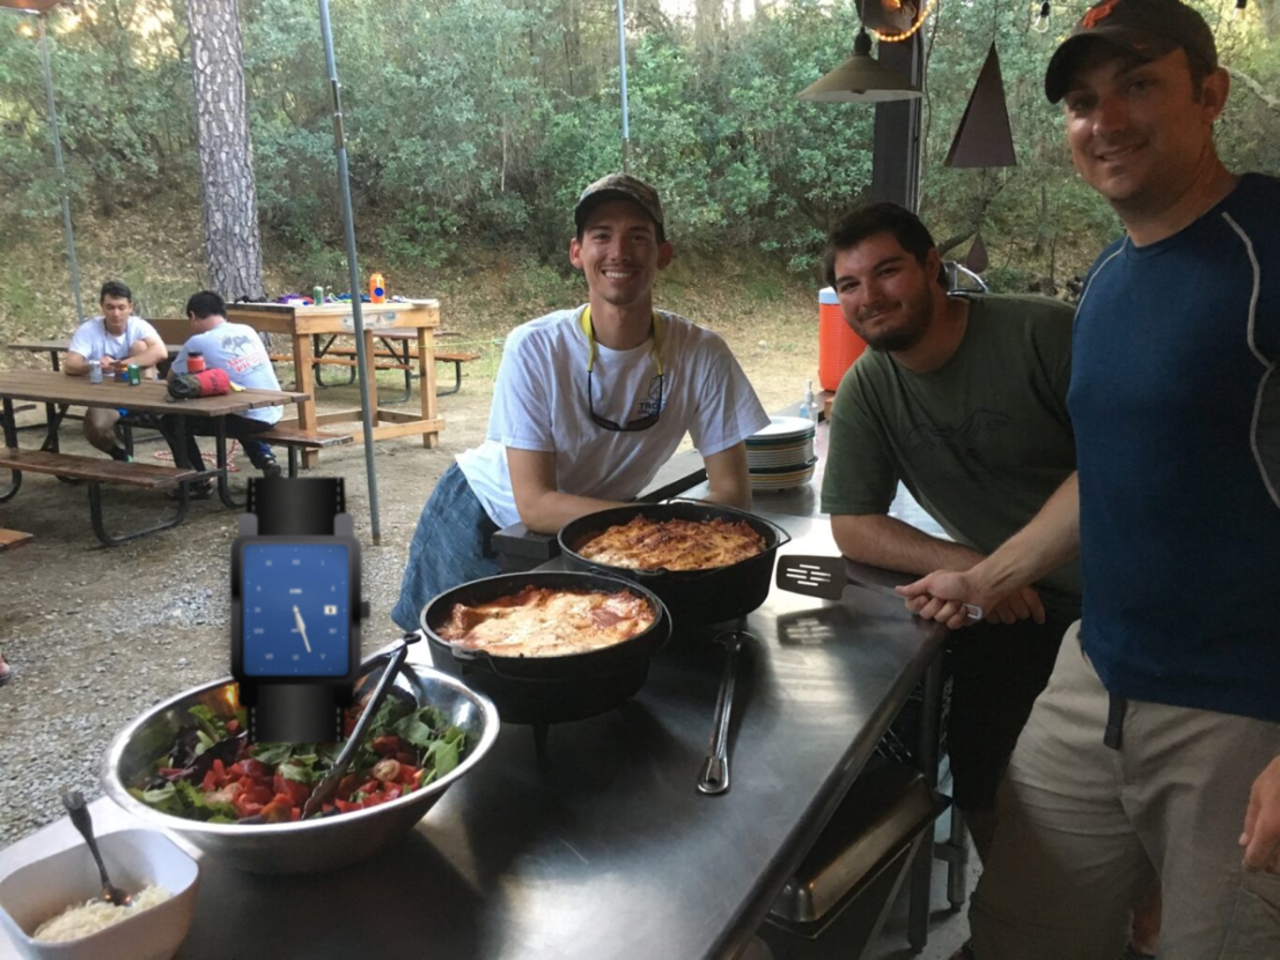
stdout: 5 h 27 min
